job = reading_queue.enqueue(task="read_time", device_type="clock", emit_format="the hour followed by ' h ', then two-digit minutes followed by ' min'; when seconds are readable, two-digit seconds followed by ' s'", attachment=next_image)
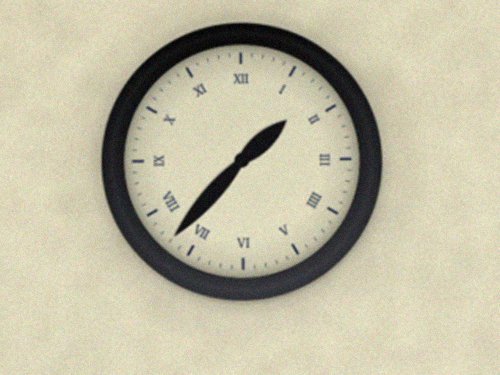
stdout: 1 h 37 min
